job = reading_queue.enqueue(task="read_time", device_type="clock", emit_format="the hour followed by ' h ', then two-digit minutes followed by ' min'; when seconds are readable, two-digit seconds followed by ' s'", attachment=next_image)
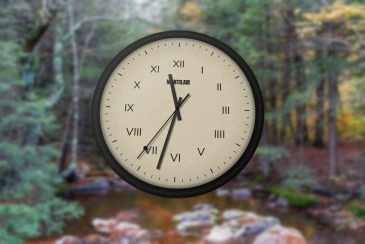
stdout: 11 h 32 min 36 s
